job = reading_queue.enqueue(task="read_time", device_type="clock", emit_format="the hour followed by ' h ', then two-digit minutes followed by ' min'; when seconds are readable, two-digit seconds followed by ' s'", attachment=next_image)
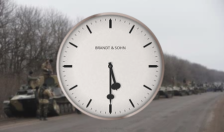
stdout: 5 h 30 min
